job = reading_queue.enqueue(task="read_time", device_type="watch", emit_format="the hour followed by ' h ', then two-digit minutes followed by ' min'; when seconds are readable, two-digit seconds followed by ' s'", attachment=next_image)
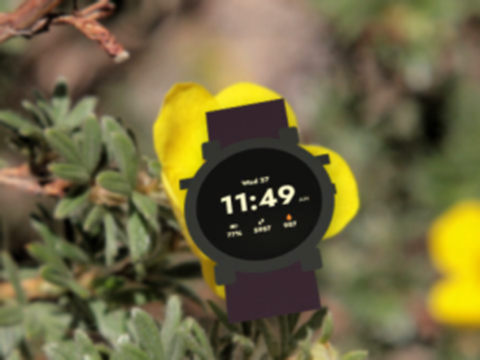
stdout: 11 h 49 min
